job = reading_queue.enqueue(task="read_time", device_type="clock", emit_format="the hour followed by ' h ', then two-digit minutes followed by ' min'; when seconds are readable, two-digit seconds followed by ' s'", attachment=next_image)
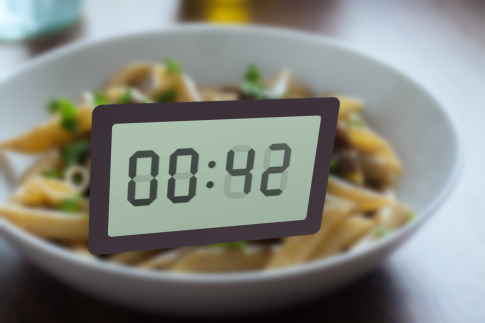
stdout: 0 h 42 min
